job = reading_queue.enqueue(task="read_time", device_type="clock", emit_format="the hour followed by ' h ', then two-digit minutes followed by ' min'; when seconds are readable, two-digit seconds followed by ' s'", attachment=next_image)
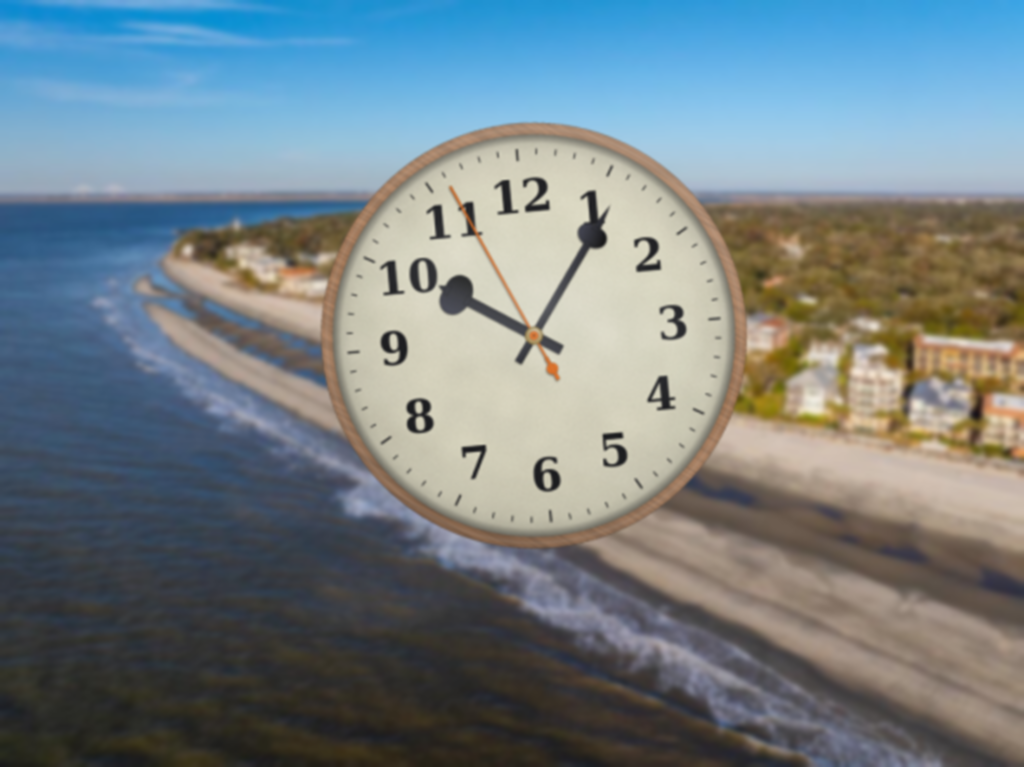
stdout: 10 h 05 min 56 s
